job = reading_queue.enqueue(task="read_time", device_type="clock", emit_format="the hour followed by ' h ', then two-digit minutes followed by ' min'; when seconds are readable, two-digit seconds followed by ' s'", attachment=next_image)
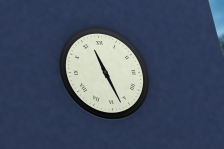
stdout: 11 h 27 min
